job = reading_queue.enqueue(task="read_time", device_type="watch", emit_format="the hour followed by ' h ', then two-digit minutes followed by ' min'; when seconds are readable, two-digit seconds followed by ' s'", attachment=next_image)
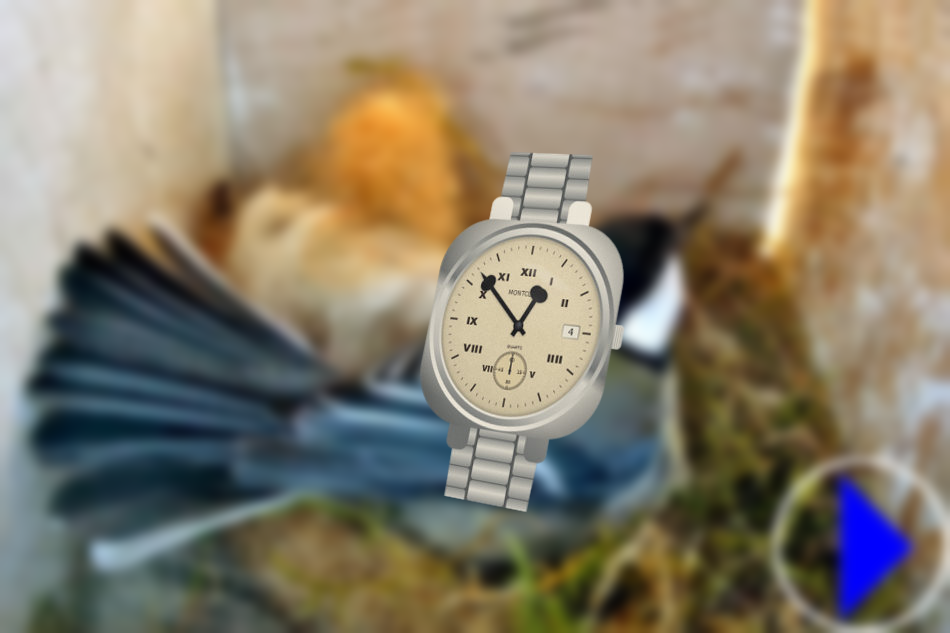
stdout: 12 h 52 min
